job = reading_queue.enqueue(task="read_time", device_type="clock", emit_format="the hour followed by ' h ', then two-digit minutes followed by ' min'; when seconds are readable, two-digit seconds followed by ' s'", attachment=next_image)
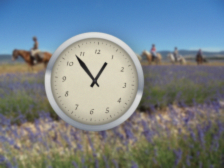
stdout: 12 h 53 min
